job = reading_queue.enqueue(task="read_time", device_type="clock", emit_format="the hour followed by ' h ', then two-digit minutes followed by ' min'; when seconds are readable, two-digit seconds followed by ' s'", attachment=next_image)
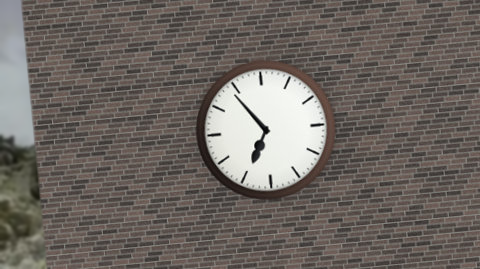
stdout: 6 h 54 min
